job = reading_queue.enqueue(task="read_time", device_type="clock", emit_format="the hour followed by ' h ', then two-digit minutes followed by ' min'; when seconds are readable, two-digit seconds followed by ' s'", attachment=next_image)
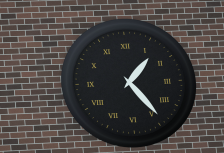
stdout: 1 h 24 min
